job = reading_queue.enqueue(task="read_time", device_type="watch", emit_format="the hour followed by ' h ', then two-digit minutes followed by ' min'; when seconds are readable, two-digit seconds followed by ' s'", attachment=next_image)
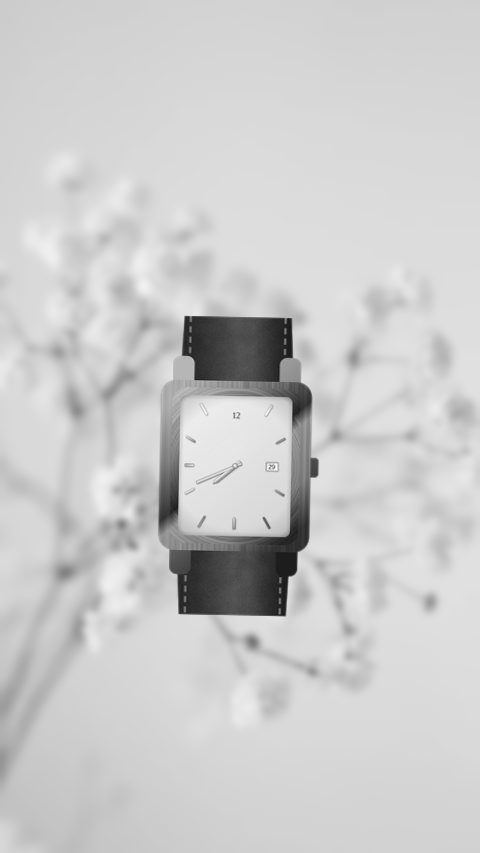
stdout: 7 h 41 min
